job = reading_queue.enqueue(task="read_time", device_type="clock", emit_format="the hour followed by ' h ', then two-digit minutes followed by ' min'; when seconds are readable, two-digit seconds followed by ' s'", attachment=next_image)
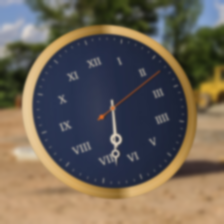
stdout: 6 h 33 min 12 s
